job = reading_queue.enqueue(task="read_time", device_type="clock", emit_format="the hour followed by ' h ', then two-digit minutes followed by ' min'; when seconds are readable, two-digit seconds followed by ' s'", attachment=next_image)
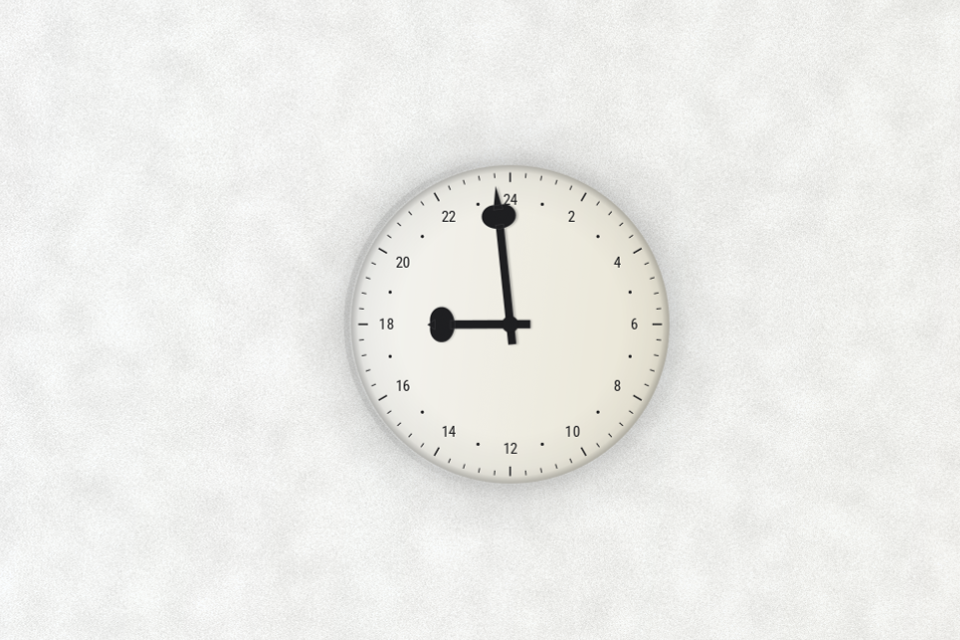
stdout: 17 h 59 min
